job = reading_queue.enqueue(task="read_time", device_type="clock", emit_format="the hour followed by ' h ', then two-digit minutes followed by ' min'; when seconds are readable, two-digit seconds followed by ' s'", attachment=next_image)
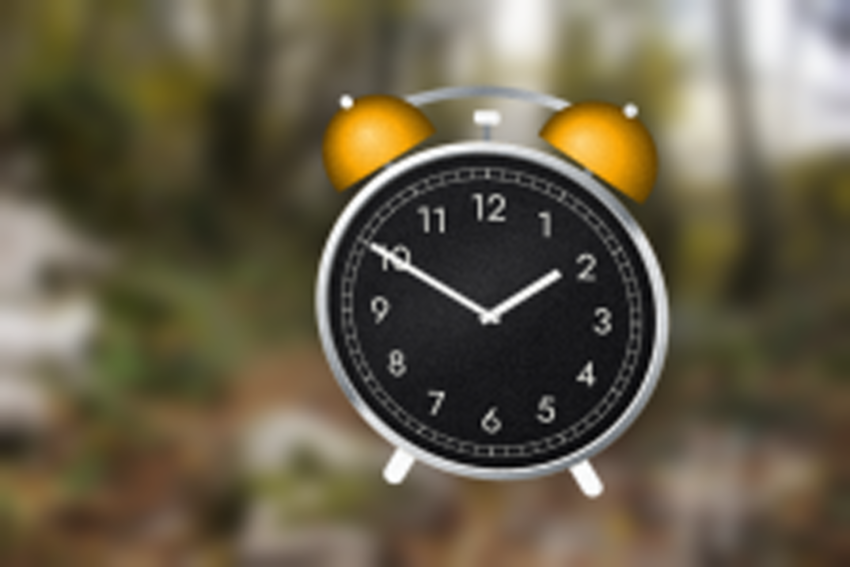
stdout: 1 h 50 min
